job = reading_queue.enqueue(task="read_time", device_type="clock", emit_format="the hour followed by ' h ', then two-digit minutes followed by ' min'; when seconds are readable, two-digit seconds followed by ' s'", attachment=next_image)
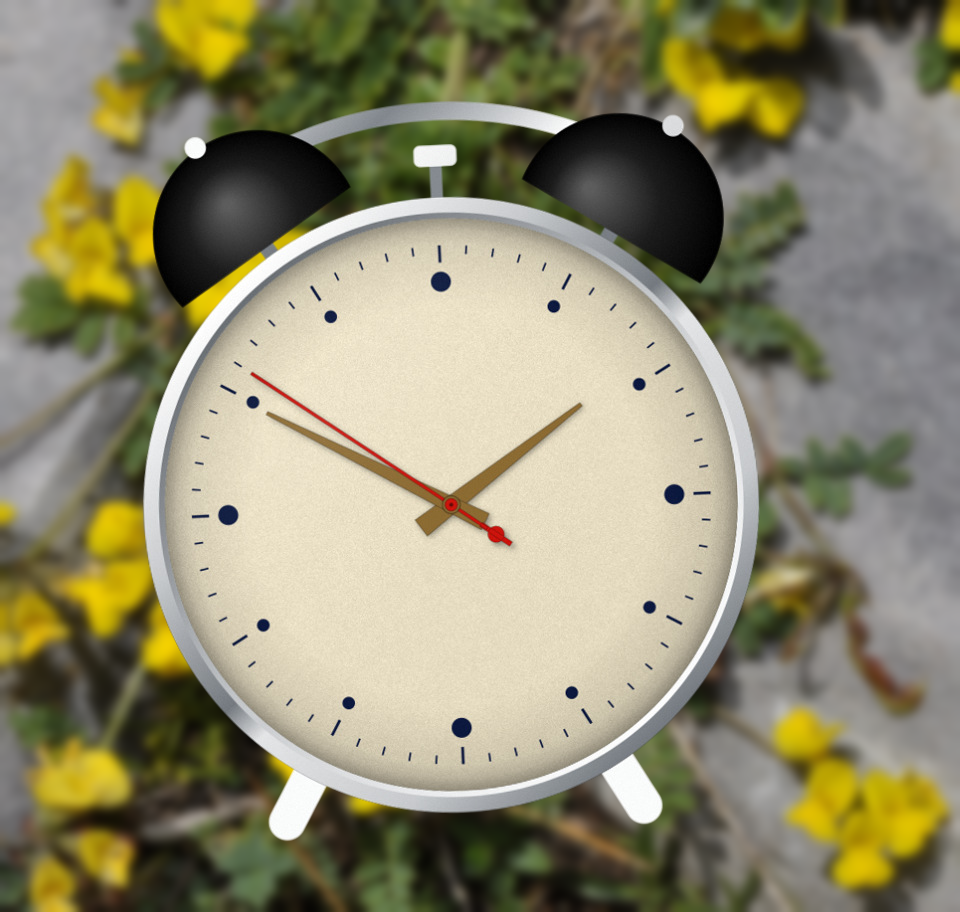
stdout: 1 h 49 min 51 s
